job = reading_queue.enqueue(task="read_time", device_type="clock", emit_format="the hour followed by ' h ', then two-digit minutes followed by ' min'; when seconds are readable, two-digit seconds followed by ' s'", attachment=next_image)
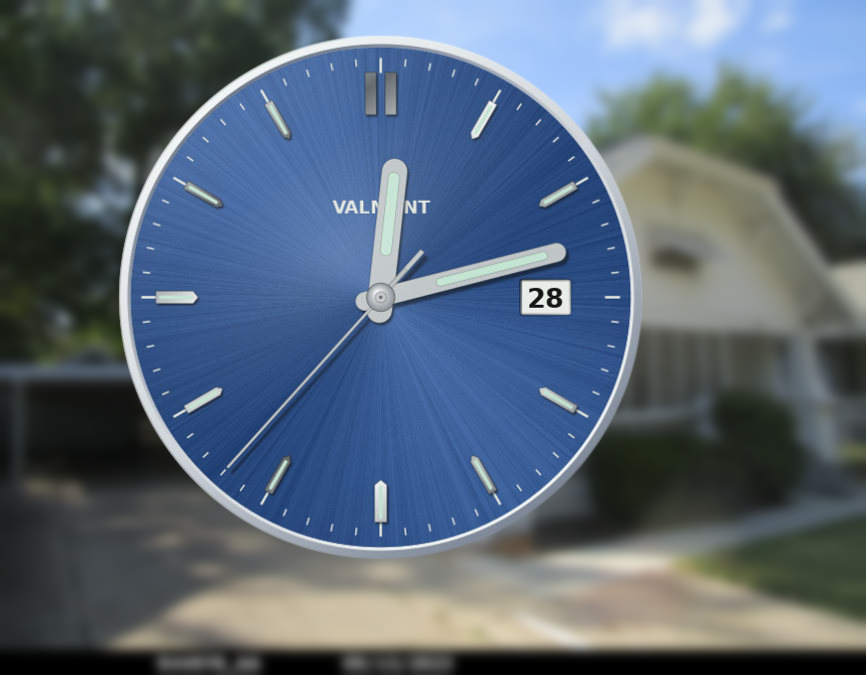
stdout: 12 h 12 min 37 s
